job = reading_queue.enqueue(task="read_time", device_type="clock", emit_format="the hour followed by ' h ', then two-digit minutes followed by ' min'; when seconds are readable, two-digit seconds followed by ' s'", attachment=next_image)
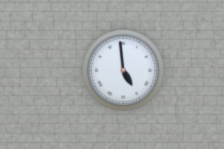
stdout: 4 h 59 min
